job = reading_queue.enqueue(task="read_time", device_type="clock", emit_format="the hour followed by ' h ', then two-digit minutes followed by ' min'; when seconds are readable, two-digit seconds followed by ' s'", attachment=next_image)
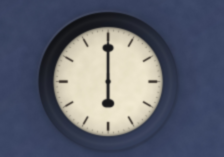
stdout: 6 h 00 min
